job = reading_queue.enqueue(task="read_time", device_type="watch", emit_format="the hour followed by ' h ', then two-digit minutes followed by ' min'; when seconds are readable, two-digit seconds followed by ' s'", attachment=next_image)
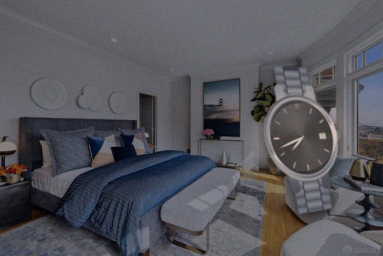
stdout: 7 h 42 min
